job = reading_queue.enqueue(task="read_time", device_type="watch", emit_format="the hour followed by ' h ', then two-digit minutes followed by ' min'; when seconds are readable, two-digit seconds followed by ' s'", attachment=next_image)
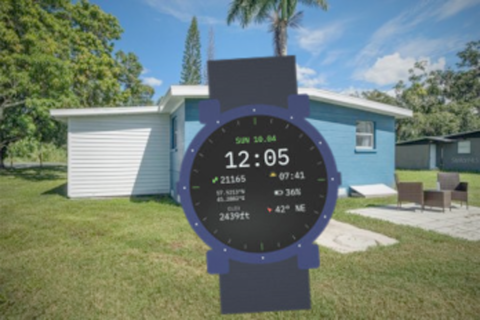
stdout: 12 h 05 min
